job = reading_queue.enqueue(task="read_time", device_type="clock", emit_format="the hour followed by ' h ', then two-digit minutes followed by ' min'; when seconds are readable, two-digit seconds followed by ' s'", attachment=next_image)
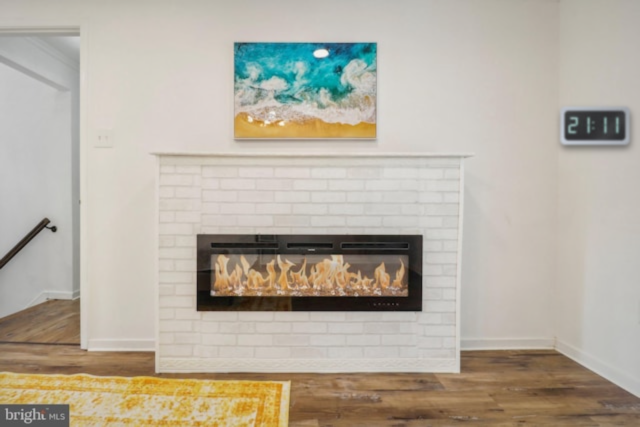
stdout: 21 h 11 min
